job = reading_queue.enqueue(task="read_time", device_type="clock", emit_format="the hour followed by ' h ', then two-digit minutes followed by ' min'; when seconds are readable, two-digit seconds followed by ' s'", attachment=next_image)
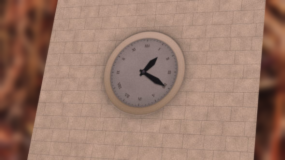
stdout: 1 h 20 min
